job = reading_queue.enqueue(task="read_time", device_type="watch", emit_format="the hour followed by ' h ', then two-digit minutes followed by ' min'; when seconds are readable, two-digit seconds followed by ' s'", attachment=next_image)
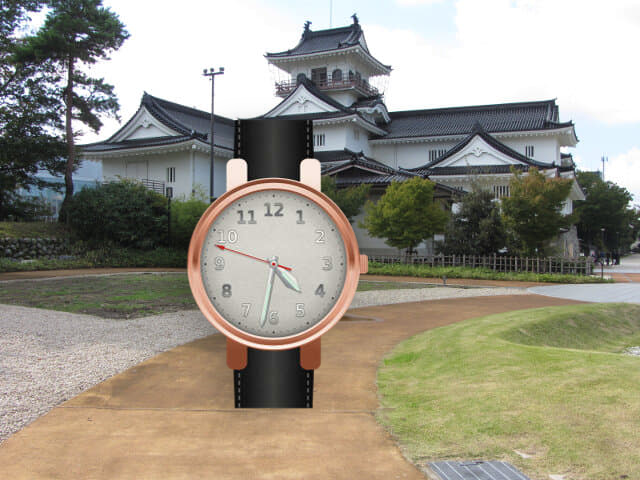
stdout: 4 h 31 min 48 s
